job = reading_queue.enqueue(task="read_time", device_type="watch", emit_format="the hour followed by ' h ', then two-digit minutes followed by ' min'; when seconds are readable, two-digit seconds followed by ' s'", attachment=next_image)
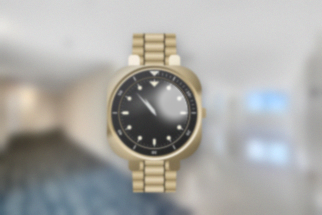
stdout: 10 h 53 min
